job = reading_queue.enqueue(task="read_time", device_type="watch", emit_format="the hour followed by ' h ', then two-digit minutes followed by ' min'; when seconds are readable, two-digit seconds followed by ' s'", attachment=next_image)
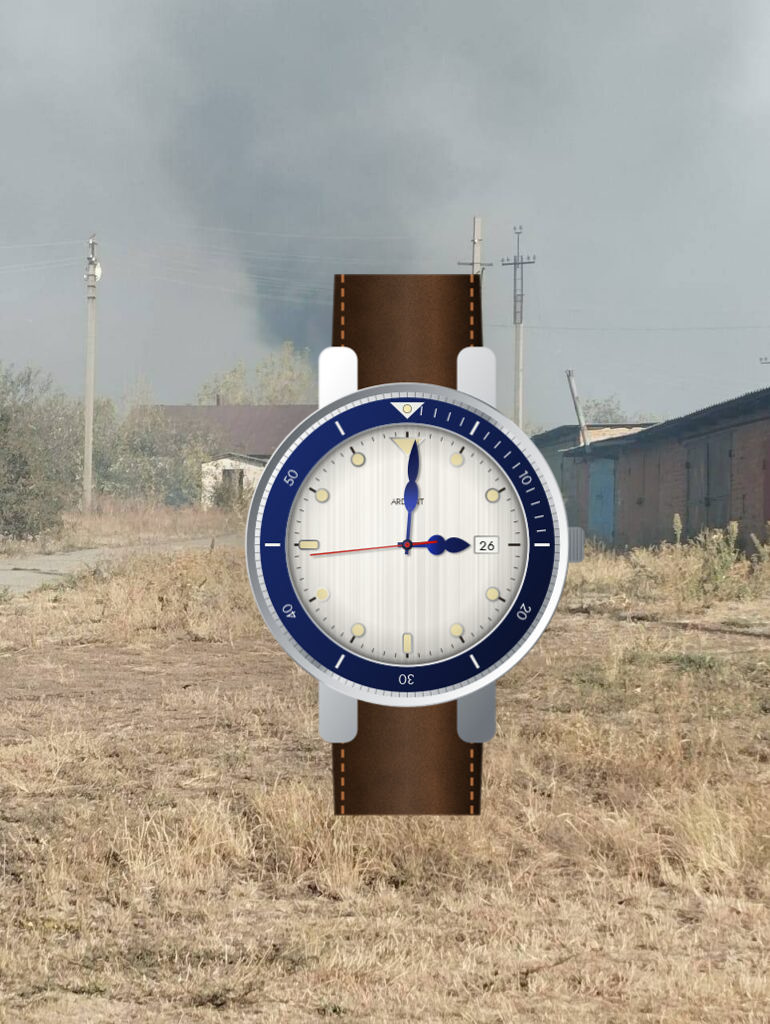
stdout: 3 h 00 min 44 s
